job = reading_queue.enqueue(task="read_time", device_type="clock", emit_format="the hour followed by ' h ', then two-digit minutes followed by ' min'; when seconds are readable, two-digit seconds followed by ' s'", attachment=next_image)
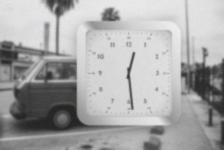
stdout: 12 h 29 min
